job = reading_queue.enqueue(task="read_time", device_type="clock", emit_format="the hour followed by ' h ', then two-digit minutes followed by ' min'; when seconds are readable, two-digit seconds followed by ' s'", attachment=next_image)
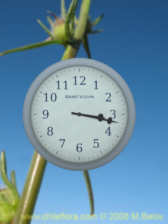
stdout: 3 h 17 min
